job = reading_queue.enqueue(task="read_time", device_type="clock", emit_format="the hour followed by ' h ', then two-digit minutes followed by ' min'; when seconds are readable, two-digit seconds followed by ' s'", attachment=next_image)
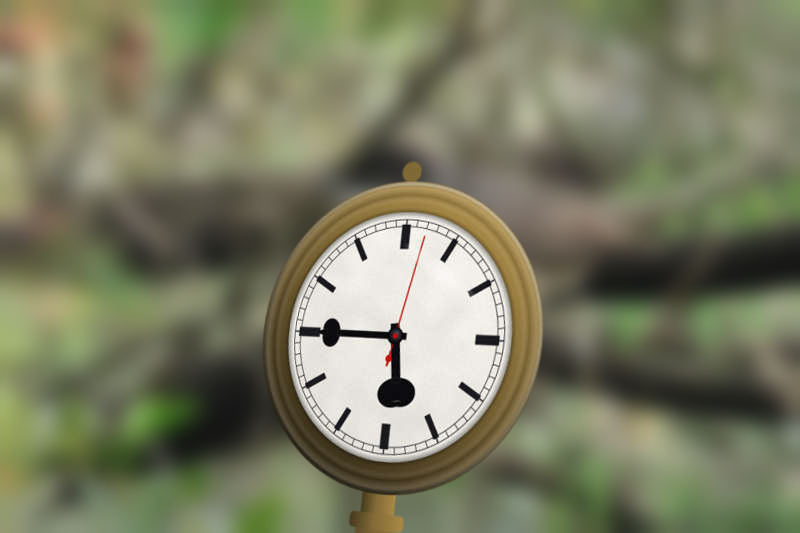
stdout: 5 h 45 min 02 s
